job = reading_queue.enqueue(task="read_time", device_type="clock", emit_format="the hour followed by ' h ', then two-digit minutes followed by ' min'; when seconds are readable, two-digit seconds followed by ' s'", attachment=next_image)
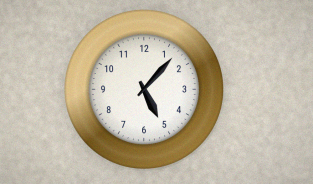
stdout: 5 h 07 min
